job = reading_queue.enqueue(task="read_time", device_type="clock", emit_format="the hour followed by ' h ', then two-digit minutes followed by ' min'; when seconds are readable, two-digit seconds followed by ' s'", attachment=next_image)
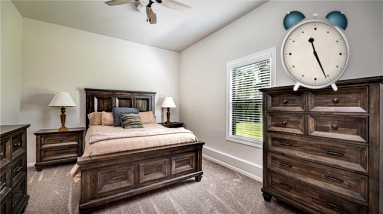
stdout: 11 h 26 min
